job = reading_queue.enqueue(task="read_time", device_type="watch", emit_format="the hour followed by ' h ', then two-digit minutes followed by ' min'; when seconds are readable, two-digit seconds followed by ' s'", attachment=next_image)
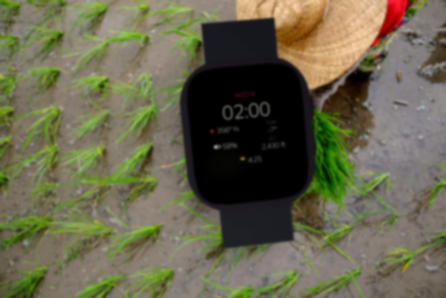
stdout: 2 h 00 min
